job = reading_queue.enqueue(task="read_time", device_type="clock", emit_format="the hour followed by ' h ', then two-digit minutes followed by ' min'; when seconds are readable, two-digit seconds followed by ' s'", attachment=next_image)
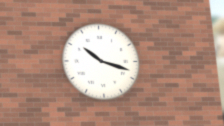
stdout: 10 h 18 min
